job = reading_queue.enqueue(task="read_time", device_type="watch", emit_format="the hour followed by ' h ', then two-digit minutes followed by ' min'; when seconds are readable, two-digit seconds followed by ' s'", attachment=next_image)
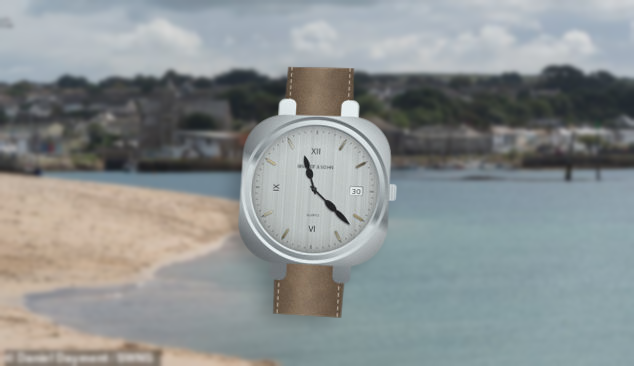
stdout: 11 h 22 min
